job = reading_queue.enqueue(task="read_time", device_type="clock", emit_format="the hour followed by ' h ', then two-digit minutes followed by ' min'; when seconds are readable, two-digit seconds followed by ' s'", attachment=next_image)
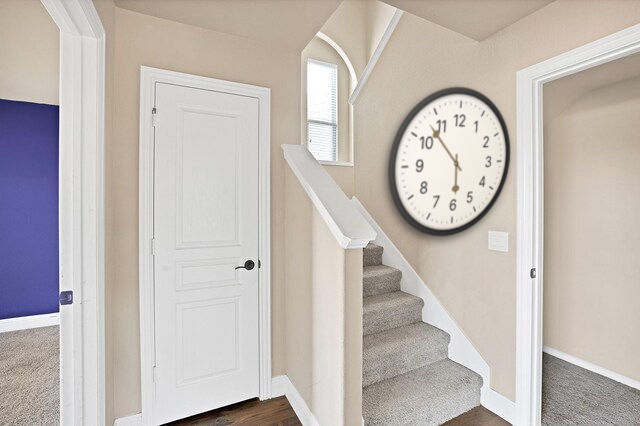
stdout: 5 h 53 min
